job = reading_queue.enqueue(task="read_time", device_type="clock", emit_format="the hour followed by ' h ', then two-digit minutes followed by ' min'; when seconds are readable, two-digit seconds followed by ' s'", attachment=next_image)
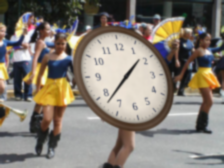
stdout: 1 h 38 min
